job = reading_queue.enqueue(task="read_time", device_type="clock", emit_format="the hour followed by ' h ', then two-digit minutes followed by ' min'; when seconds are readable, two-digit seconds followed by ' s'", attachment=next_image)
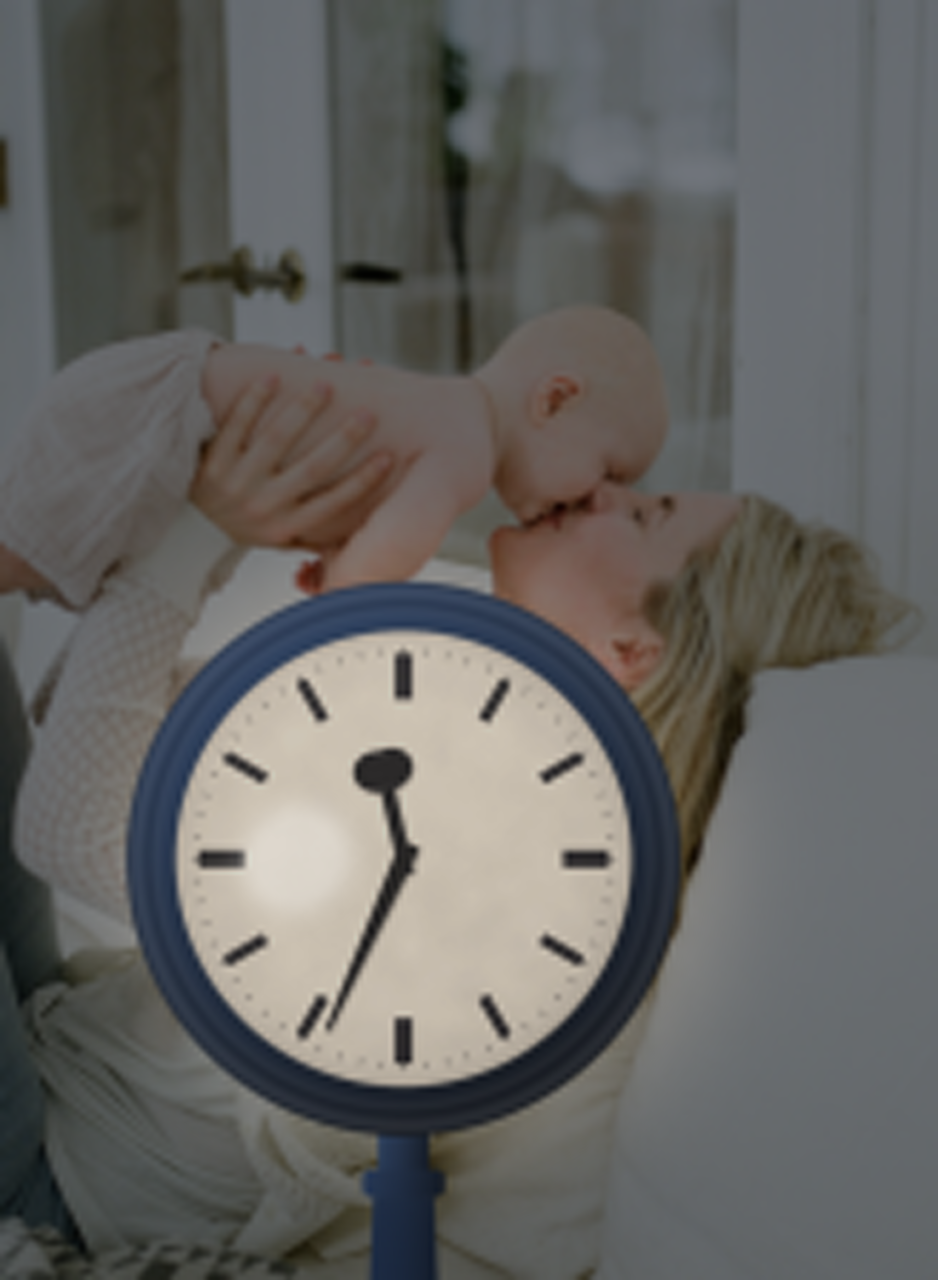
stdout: 11 h 34 min
